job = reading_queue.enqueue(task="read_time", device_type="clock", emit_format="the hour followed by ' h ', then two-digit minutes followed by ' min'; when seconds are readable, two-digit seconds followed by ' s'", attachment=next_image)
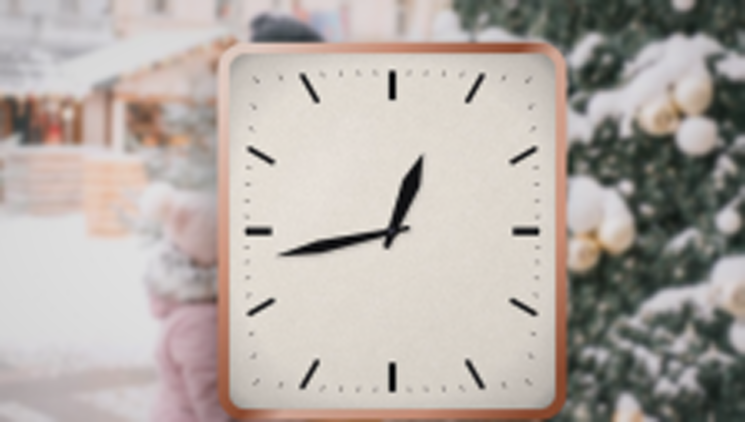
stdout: 12 h 43 min
